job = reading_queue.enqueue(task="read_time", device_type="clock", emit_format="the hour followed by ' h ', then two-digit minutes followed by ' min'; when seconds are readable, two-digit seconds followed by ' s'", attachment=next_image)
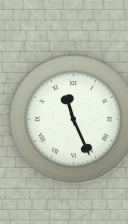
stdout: 11 h 26 min
